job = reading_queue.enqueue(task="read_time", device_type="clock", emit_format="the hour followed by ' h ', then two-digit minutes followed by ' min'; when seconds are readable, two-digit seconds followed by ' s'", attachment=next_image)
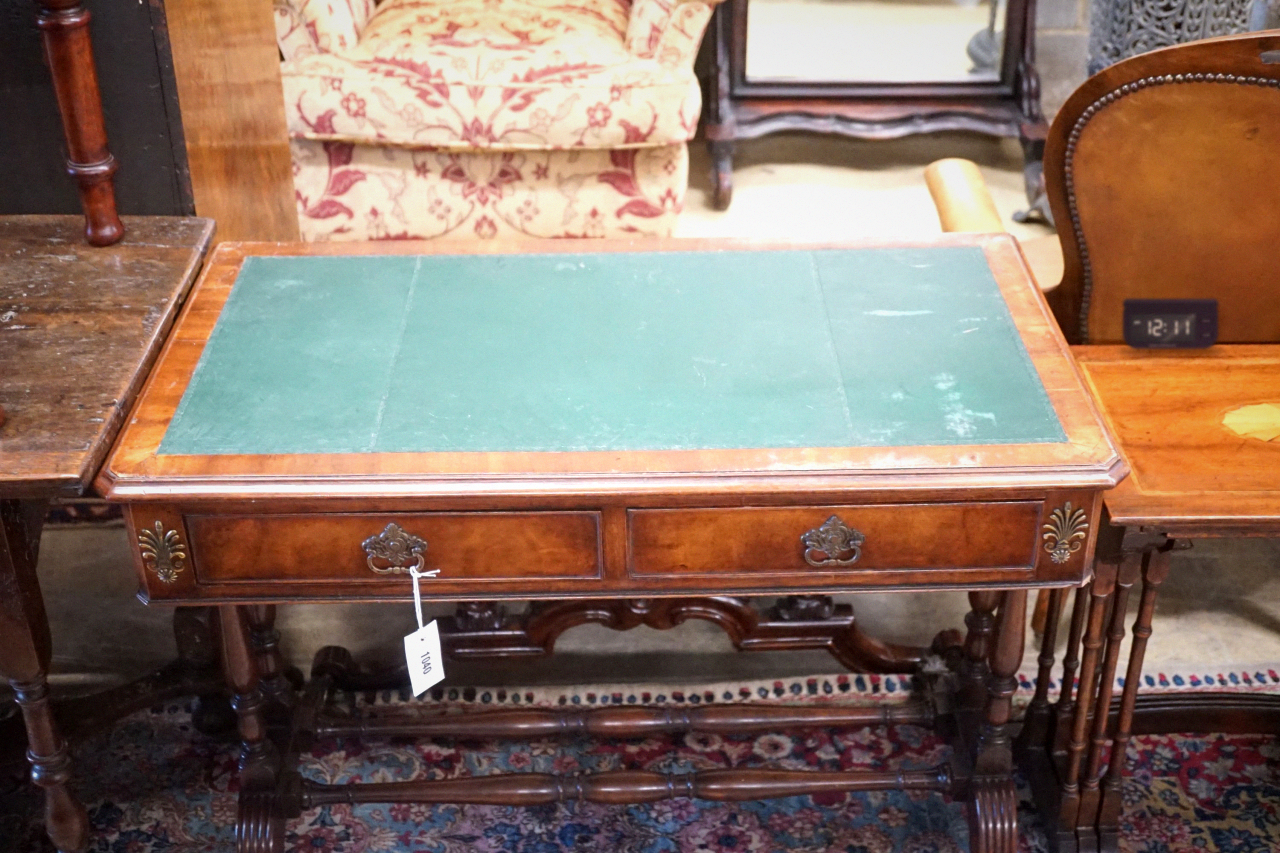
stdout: 12 h 11 min
